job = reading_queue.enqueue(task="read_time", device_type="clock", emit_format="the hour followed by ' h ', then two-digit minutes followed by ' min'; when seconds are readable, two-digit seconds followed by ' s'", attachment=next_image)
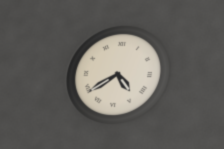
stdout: 4 h 39 min
